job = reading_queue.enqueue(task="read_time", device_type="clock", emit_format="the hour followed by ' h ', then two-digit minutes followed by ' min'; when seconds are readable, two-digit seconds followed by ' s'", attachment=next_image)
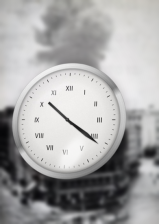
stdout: 10 h 21 min
